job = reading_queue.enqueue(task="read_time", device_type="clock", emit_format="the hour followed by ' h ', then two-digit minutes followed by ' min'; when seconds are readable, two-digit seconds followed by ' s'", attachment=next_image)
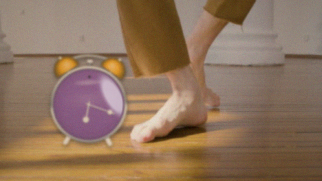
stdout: 6 h 18 min
